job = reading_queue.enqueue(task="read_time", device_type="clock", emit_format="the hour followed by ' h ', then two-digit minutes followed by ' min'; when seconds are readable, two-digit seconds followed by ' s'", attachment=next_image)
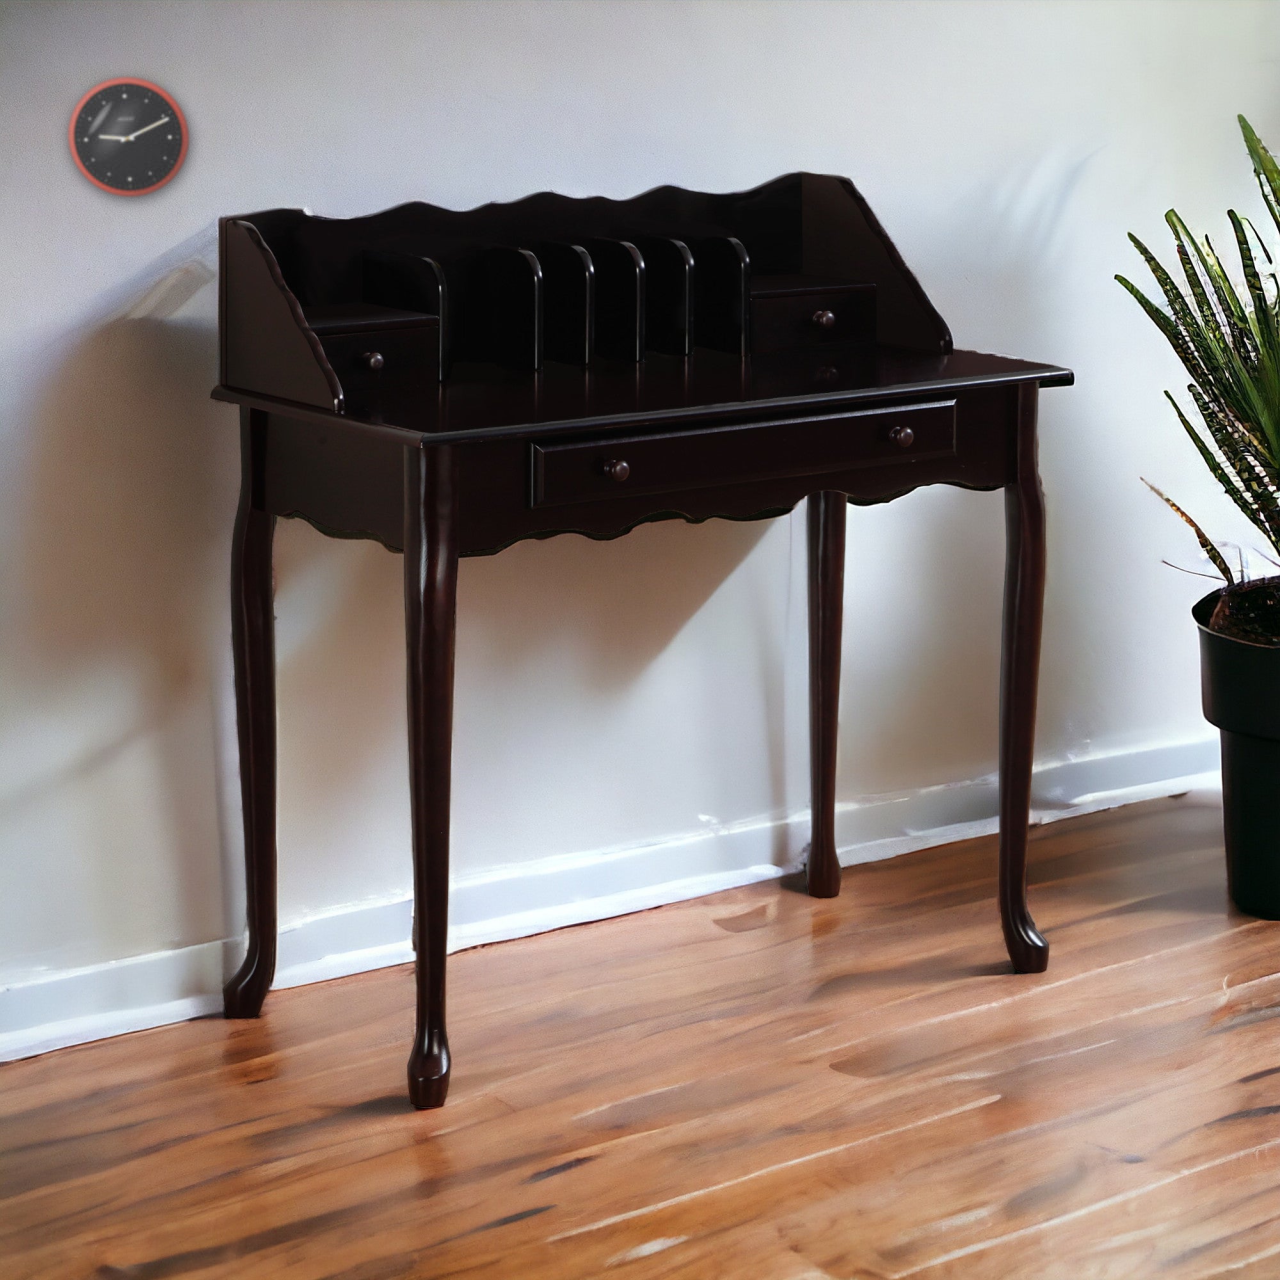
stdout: 9 h 11 min
